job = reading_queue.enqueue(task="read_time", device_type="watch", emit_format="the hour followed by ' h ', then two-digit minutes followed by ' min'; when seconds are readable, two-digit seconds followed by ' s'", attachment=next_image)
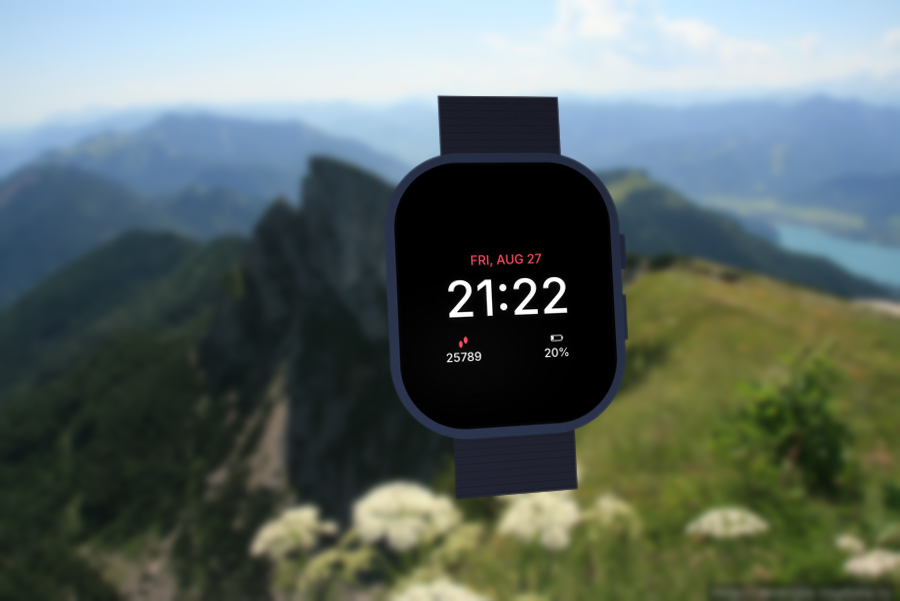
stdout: 21 h 22 min
